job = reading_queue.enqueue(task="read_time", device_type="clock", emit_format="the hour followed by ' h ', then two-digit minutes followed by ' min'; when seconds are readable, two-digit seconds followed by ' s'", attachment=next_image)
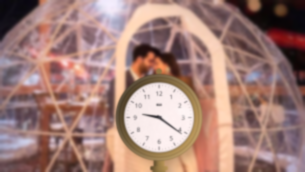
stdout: 9 h 21 min
